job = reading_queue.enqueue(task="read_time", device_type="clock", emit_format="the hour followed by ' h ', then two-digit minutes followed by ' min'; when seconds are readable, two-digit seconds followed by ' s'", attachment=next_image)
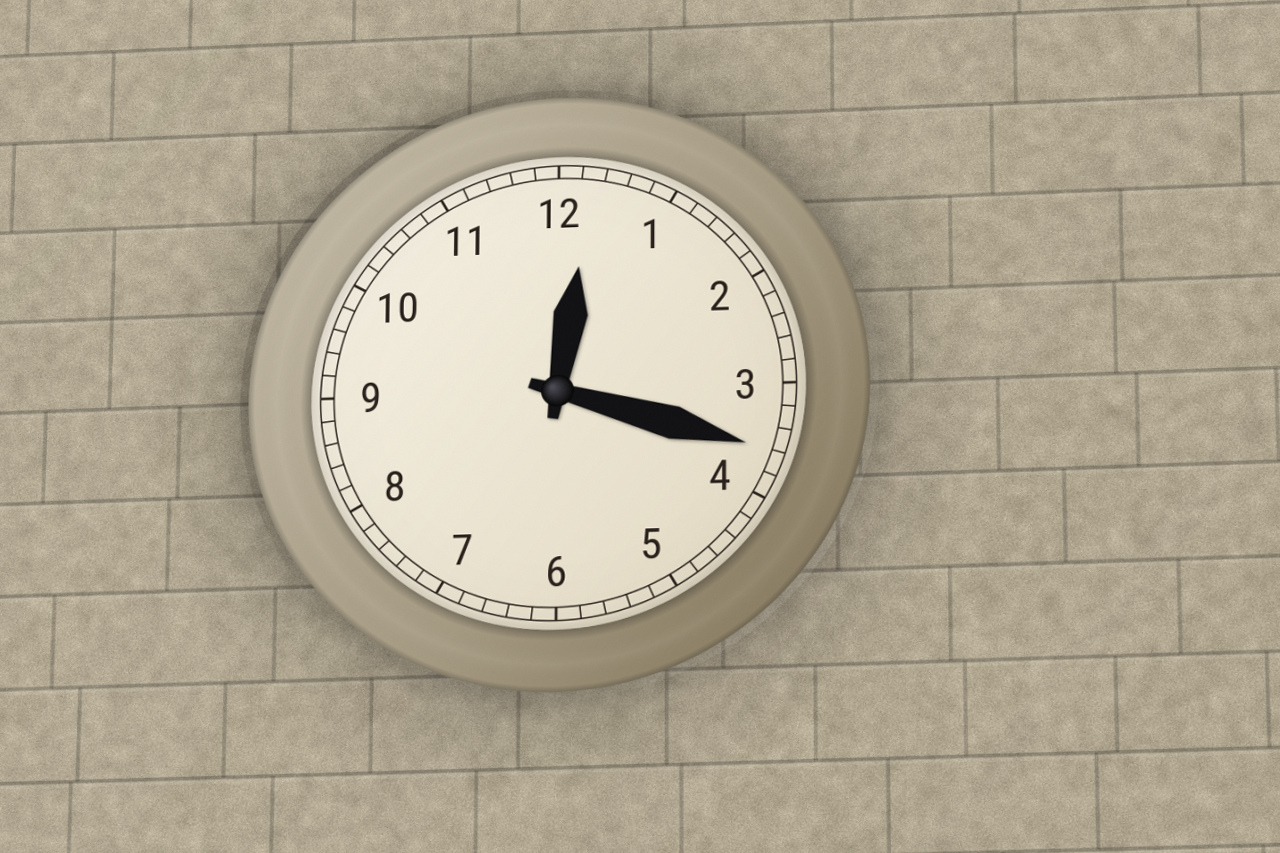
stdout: 12 h 18 min
